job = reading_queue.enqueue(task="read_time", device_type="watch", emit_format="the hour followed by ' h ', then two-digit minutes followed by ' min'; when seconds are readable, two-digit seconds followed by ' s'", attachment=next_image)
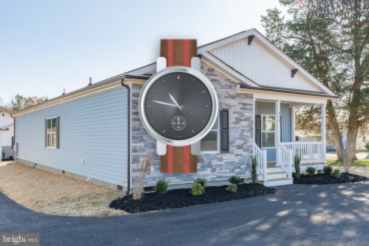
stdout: 10 h 47 min
